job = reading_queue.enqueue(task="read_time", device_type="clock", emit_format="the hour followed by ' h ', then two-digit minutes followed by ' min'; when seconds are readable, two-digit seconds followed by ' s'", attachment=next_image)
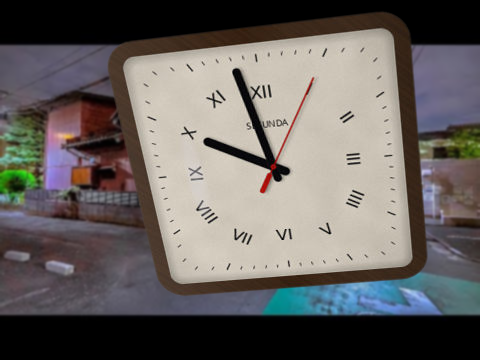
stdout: 9 h 58 min 05 s
